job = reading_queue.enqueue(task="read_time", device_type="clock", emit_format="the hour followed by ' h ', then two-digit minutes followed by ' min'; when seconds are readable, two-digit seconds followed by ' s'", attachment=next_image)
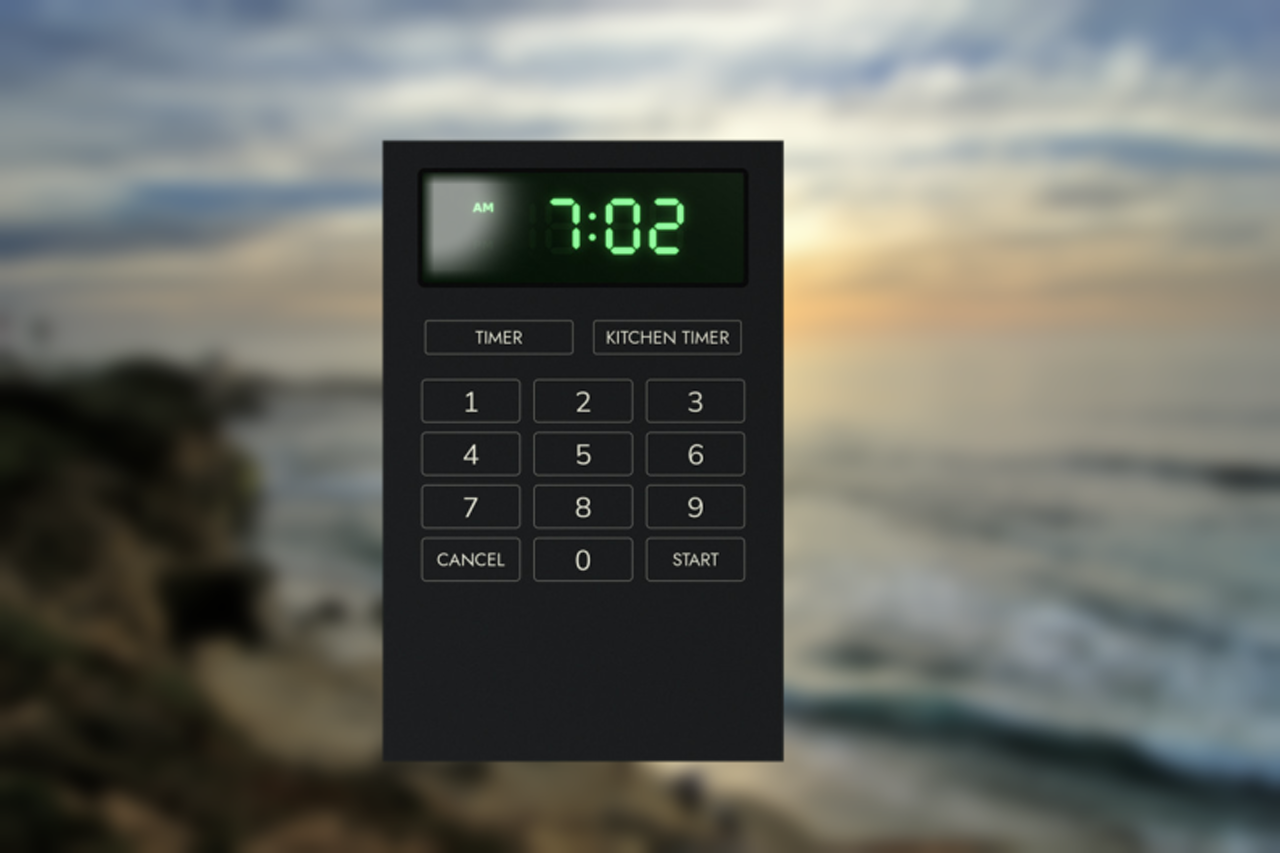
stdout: 7 h 02 min
